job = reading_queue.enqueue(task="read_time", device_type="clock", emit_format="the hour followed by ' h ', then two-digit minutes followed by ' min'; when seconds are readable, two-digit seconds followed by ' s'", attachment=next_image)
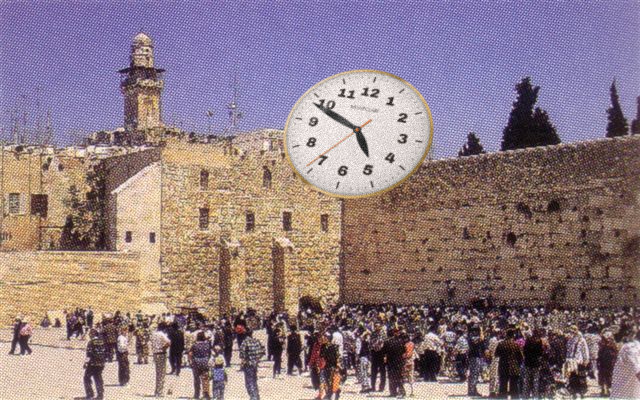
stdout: 4 h 48 min 36 s
